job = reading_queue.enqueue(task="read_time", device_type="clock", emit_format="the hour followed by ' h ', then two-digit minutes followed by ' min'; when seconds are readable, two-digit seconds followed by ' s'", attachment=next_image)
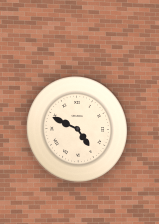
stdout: 4 h 49 min
